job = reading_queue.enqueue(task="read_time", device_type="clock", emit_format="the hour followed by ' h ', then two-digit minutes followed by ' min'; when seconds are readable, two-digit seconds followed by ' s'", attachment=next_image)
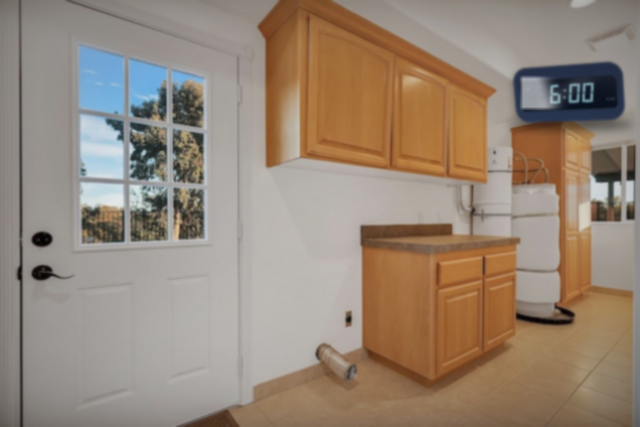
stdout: 6 h 00 min
